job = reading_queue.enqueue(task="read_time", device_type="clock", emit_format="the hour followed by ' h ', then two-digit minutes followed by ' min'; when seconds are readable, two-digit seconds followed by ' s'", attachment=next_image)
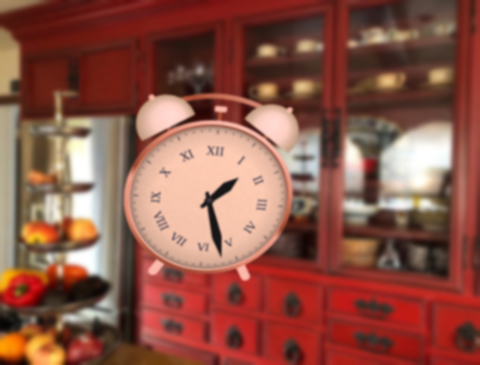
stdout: 1 h 27 min
